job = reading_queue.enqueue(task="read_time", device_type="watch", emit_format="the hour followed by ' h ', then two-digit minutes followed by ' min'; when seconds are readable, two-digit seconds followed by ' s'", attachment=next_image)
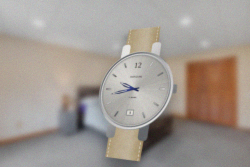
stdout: 9 h 43 min
